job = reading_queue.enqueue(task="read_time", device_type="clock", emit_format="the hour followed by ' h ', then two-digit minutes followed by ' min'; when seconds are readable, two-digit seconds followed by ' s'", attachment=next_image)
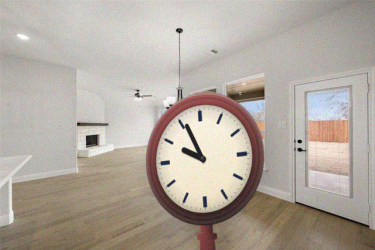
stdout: 9 h 56 min
